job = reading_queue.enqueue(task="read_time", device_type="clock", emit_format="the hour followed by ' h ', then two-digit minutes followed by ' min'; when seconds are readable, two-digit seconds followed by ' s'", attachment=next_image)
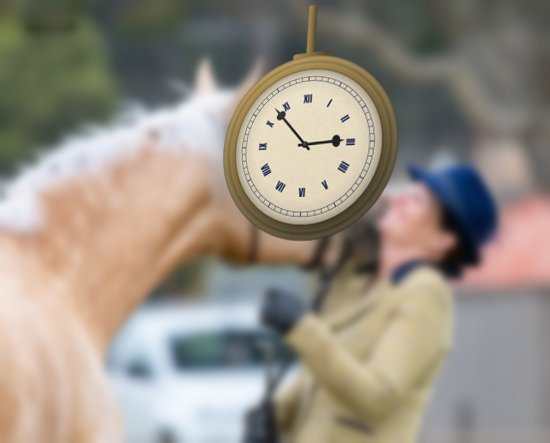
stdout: 2 h 53 min
